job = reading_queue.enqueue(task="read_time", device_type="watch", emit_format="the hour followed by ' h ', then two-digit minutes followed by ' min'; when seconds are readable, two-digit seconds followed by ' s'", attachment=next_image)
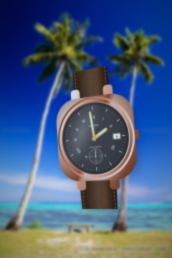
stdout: 1 h 59 min
